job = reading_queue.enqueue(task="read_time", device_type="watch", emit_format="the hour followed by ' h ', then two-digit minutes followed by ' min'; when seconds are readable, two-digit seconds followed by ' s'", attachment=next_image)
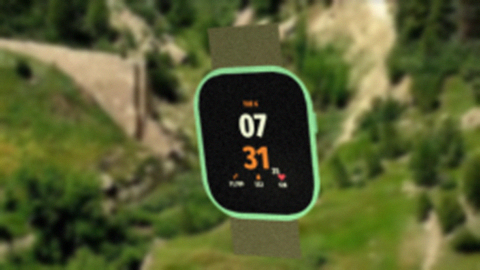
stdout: 7 h 31 min
